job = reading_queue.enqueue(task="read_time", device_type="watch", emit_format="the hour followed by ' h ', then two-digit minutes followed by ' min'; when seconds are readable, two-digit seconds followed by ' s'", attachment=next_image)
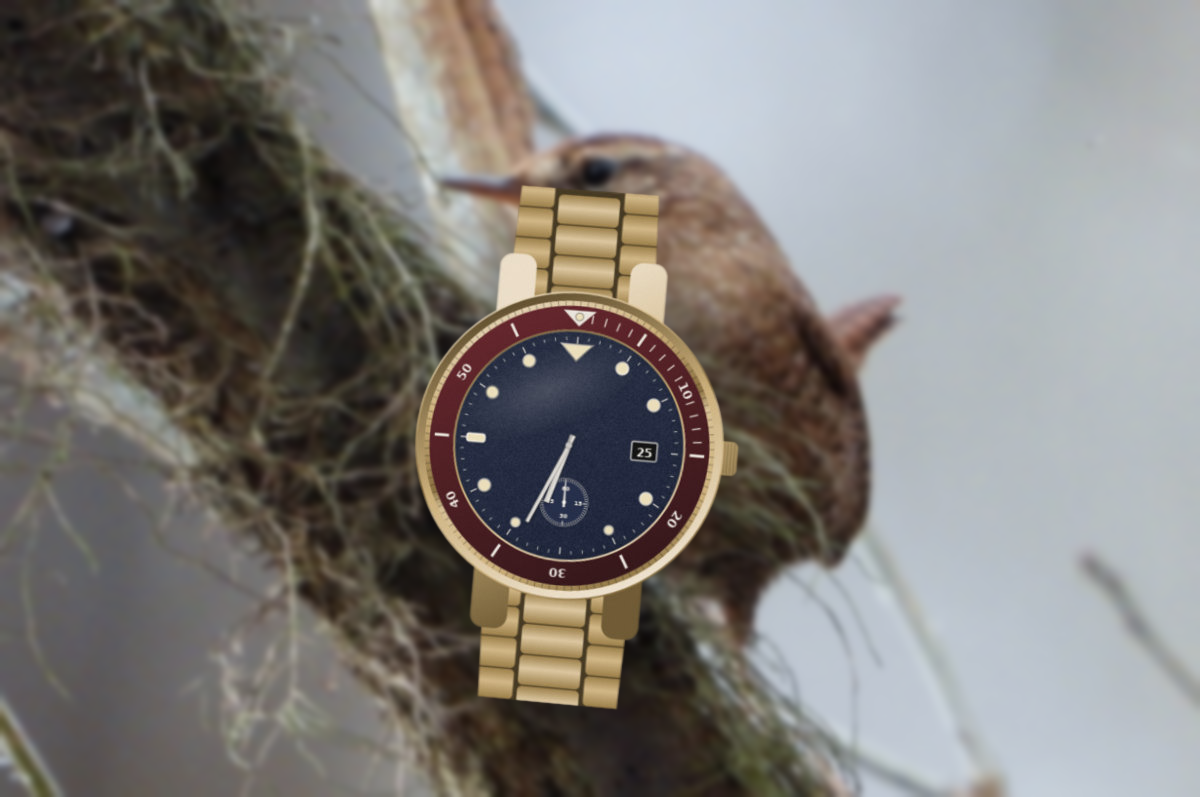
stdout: 6 h 34 min
